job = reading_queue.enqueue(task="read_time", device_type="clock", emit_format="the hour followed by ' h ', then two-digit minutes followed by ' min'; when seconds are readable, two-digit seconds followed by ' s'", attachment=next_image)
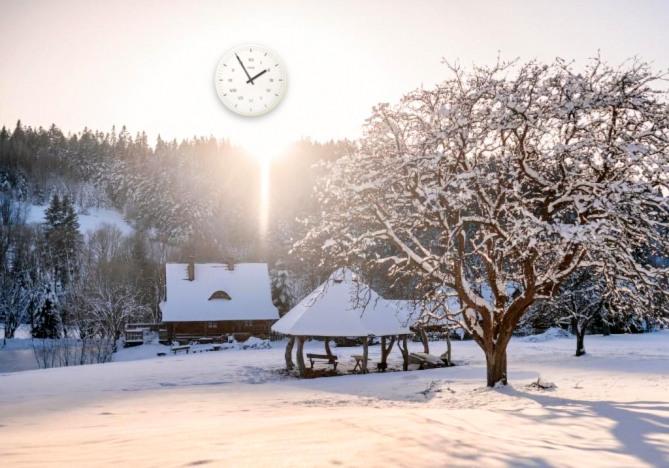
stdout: 1 h 55 min
